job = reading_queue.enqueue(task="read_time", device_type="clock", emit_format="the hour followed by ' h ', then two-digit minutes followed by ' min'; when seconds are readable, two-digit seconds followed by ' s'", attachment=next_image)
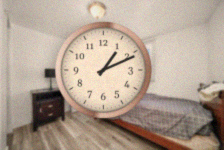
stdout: 1 h 11 min
